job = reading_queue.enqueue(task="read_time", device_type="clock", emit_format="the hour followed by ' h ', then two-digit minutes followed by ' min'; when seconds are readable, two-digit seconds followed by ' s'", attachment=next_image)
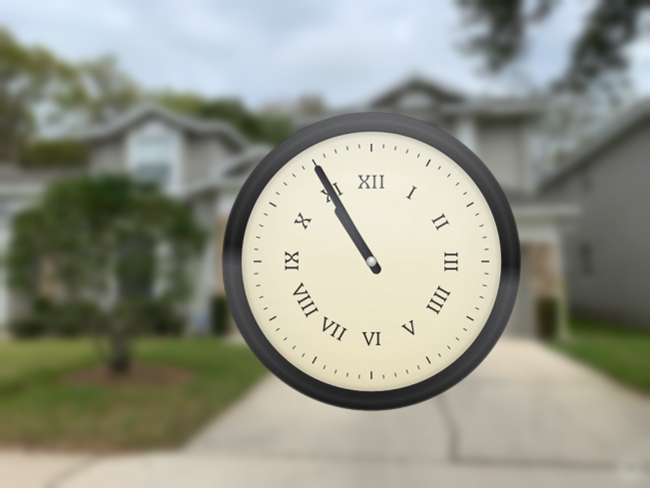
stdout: 10 h 55 min
